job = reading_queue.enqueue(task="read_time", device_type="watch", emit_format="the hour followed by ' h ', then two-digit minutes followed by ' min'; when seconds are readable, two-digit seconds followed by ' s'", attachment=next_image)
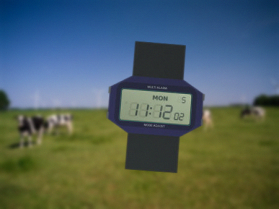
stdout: 11 h 12 min 02 s
